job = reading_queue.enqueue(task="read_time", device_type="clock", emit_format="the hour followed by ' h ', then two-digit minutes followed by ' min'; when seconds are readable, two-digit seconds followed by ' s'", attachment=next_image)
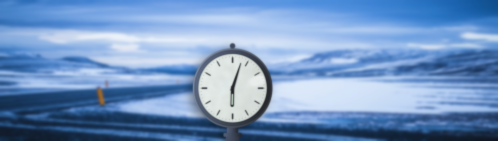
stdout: 6 h 03 min
